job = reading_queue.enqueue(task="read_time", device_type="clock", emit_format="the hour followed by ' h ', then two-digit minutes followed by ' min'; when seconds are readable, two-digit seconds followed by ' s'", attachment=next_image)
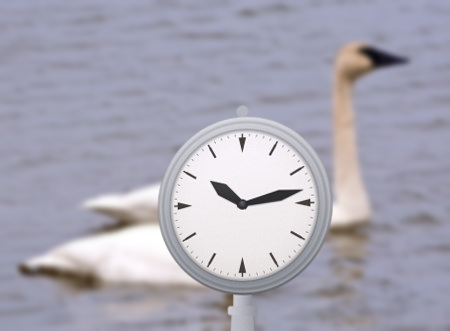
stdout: 10 h 13 min
